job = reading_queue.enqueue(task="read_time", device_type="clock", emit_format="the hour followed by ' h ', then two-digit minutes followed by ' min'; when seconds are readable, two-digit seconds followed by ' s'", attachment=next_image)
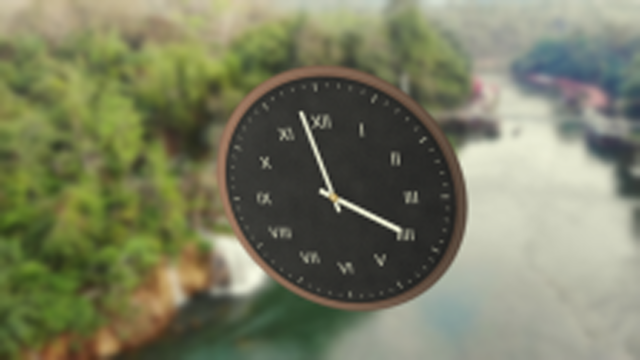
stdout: 3 h 58 min
